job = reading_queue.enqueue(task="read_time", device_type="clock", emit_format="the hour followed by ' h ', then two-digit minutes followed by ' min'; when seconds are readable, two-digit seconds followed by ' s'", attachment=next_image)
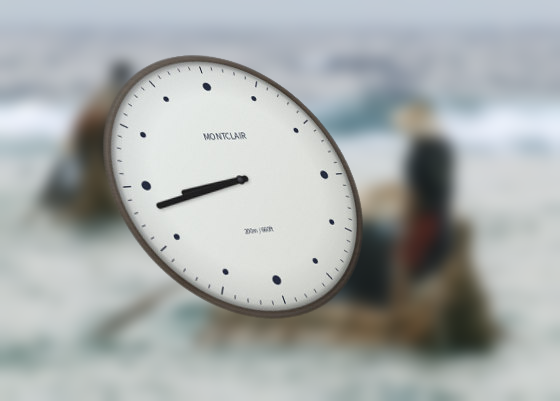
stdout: 8 h 43 min
